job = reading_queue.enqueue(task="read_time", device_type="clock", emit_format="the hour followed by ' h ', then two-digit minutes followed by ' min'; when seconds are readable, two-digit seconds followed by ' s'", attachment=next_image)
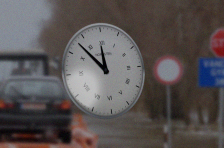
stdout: 11 h 53 min
